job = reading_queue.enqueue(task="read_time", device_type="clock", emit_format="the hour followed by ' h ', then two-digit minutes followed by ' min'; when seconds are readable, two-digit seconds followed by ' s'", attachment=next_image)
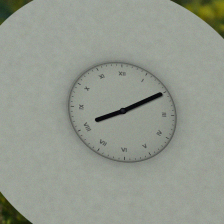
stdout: 8 h 10 min
